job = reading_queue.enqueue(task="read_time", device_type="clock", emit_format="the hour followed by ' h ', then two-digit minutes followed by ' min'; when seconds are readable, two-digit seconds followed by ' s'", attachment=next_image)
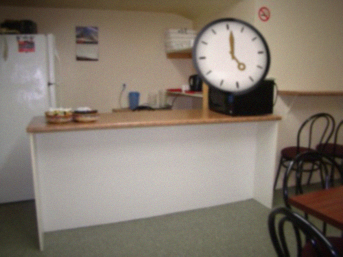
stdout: 5 h 01 min
